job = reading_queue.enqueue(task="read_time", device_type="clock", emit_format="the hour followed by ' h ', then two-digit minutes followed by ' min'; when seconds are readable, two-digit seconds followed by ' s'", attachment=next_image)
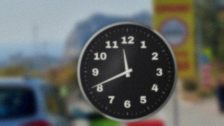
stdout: 11 h 41 min
